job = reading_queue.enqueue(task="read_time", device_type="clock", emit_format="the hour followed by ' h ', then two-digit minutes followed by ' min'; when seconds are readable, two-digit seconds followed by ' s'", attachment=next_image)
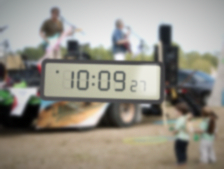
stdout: 10 h 09 min 27 s
